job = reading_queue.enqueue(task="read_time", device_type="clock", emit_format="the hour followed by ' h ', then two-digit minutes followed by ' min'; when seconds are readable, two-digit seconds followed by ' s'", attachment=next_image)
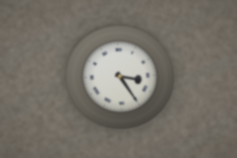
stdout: 3 h 25 min
